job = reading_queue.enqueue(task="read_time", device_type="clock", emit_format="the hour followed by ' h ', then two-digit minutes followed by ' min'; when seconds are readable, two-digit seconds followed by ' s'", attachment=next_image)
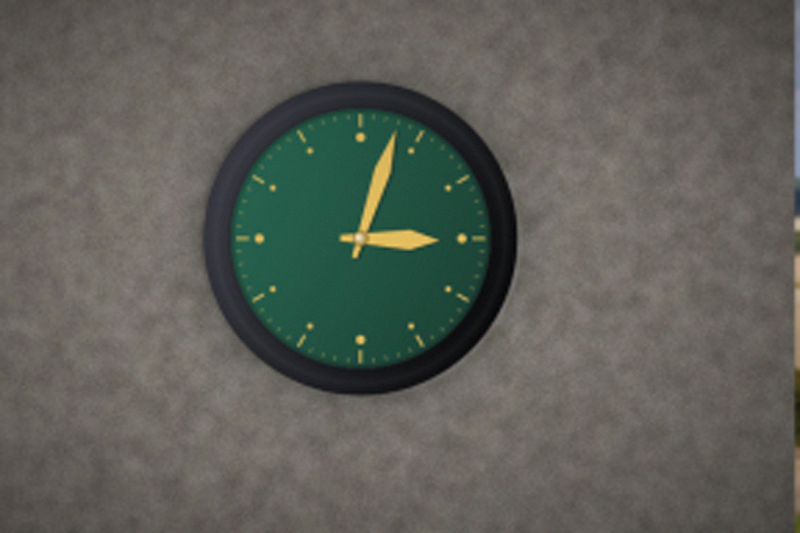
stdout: 3 h 03 min
